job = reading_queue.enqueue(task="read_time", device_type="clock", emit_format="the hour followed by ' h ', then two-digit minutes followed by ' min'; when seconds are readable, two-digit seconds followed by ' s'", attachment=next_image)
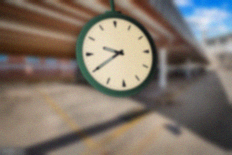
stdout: 9 h 40 min
